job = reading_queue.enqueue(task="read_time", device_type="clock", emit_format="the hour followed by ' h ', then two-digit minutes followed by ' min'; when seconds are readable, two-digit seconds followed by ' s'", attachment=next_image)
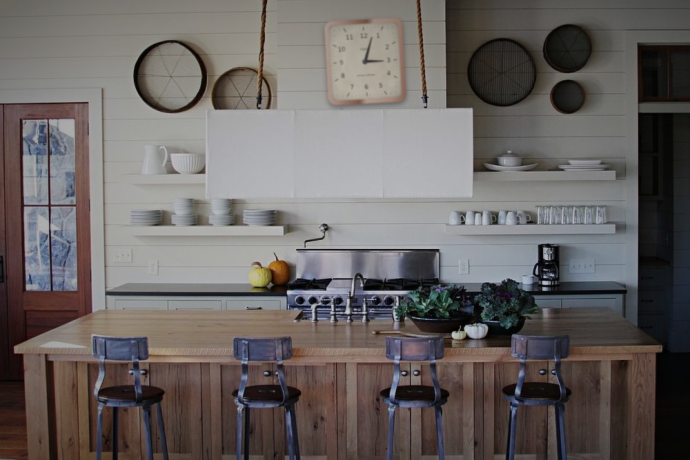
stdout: 3 h 03 min
